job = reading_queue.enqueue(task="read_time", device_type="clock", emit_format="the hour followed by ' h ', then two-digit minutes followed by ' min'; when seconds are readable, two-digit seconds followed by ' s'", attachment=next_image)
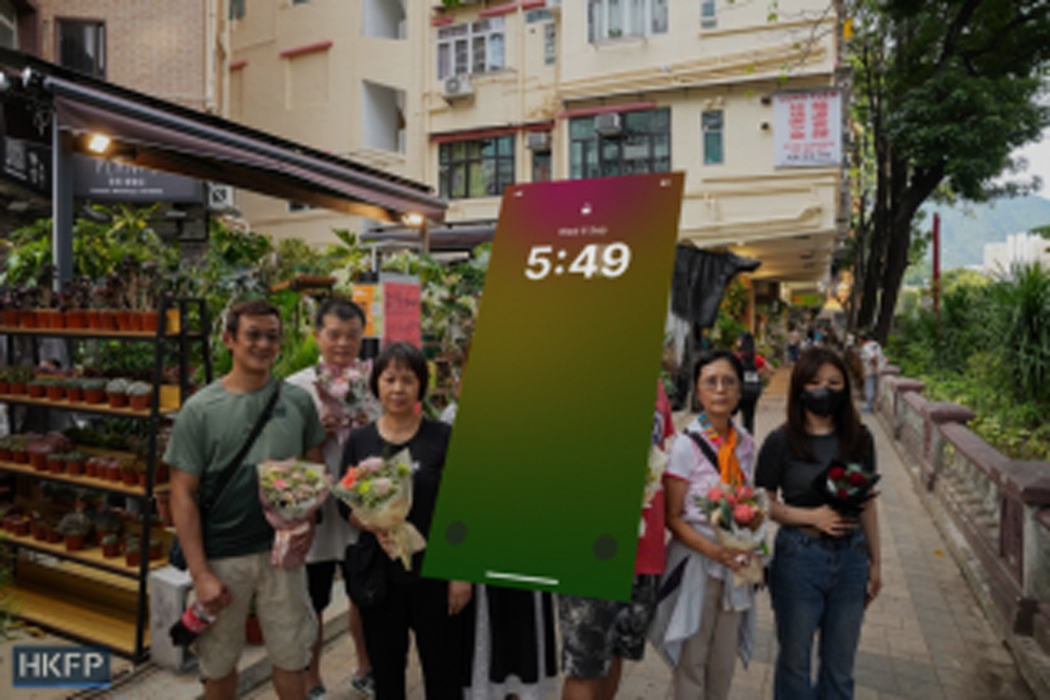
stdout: 5 h 49 min
